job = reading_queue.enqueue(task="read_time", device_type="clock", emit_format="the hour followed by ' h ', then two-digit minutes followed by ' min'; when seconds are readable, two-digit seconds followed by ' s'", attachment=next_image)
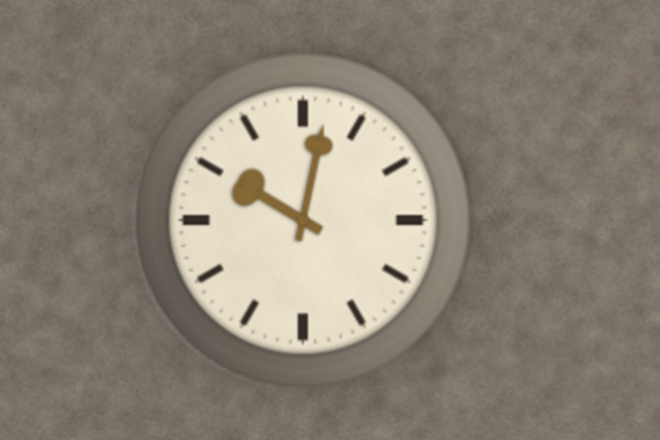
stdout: 10 h 02 min
